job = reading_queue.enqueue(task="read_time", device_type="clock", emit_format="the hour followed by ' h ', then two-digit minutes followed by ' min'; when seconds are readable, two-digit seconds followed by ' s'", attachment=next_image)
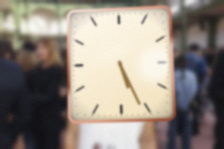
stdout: 5 h 26 min
